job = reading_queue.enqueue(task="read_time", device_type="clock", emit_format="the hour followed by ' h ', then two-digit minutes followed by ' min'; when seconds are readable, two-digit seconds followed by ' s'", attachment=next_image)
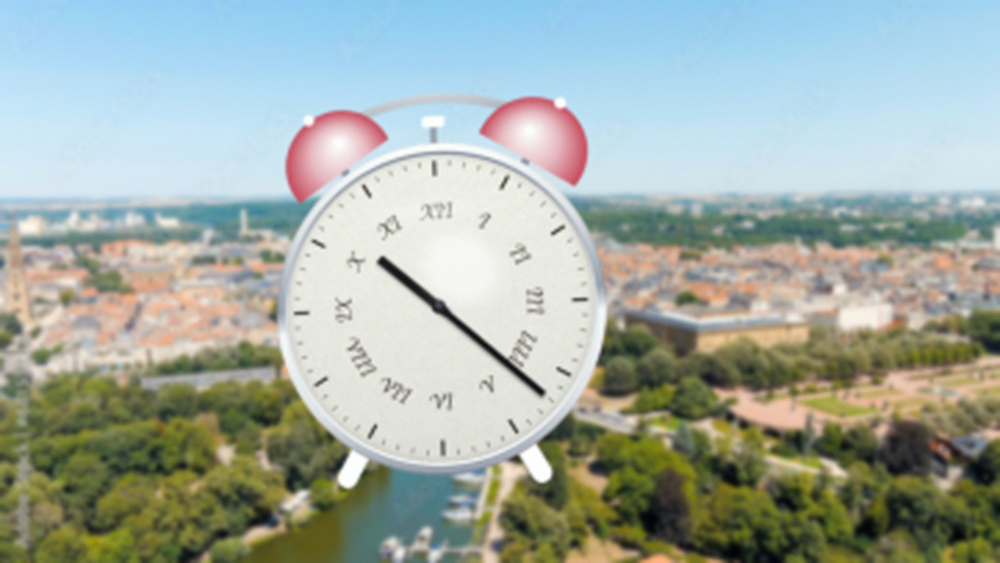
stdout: 10 h 22 min
